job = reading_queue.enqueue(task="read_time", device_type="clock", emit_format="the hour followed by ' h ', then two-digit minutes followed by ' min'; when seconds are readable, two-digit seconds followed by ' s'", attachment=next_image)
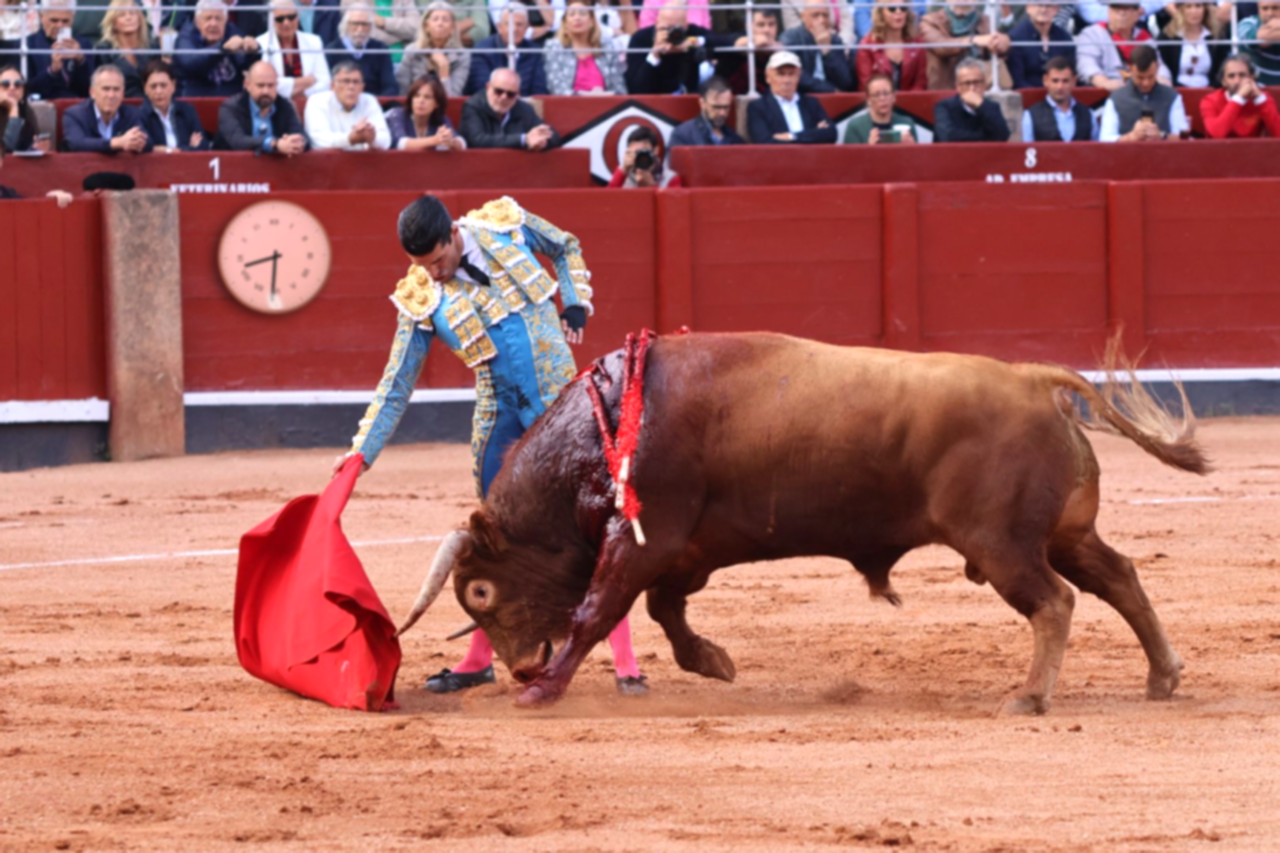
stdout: 8 h 31 min
